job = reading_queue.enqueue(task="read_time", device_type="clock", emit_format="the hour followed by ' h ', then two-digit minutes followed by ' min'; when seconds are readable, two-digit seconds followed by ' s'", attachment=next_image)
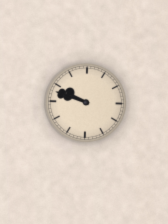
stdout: 9 h 48 min
